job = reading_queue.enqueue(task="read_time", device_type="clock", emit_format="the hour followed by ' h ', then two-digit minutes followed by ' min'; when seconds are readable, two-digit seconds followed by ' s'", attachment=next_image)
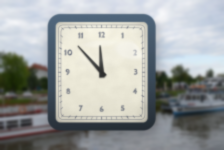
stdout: 11 h 53 min
